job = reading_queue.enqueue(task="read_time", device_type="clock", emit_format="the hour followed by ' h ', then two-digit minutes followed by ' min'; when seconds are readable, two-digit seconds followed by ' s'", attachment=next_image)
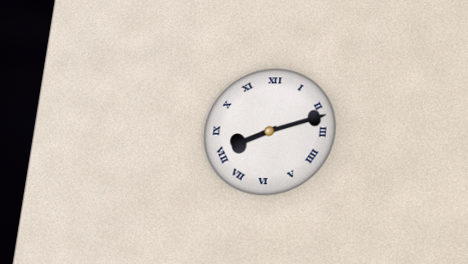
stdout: 8 h 12 min
